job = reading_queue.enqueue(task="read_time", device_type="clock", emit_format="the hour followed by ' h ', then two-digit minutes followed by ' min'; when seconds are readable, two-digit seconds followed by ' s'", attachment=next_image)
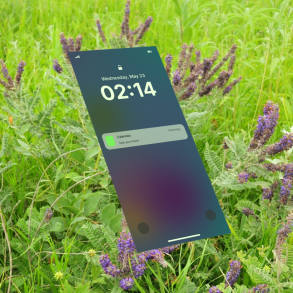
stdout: 2 h 14 min
